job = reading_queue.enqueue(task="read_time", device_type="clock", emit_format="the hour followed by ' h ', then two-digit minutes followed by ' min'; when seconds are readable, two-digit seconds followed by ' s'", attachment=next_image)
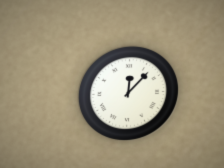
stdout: 12 h 07 min
